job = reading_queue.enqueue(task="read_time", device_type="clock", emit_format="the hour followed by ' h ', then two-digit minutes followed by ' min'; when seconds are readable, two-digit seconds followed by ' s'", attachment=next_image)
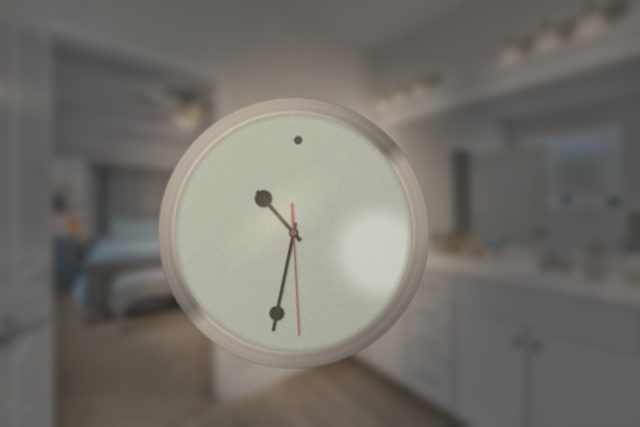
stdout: 10 h 31 min 29 s
